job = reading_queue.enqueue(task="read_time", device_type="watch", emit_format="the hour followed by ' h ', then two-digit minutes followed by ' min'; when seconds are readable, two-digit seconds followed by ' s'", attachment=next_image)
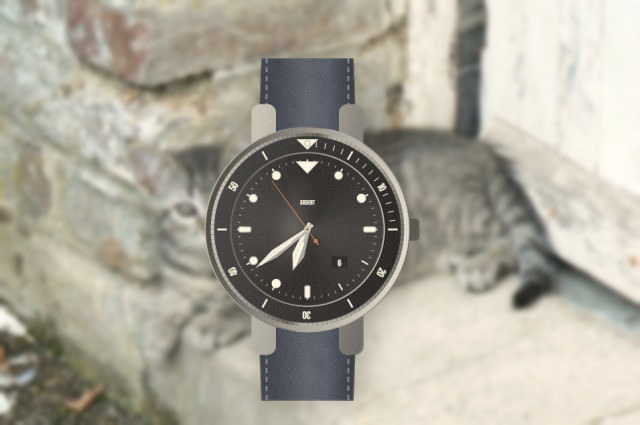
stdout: 6 h 38 min 54 s
